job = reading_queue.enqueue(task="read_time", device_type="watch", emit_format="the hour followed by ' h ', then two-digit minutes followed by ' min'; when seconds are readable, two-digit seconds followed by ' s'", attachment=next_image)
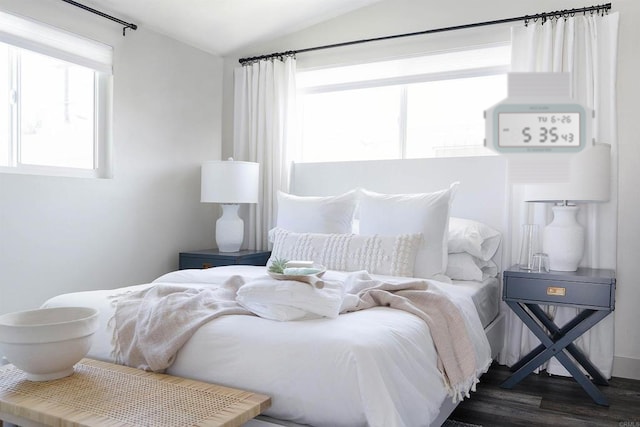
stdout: 5 h 35 min
